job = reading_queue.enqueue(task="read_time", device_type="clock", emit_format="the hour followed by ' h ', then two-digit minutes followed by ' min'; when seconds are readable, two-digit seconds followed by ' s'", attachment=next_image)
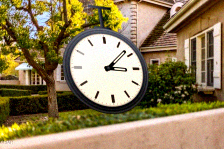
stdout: 3 h 08 min
